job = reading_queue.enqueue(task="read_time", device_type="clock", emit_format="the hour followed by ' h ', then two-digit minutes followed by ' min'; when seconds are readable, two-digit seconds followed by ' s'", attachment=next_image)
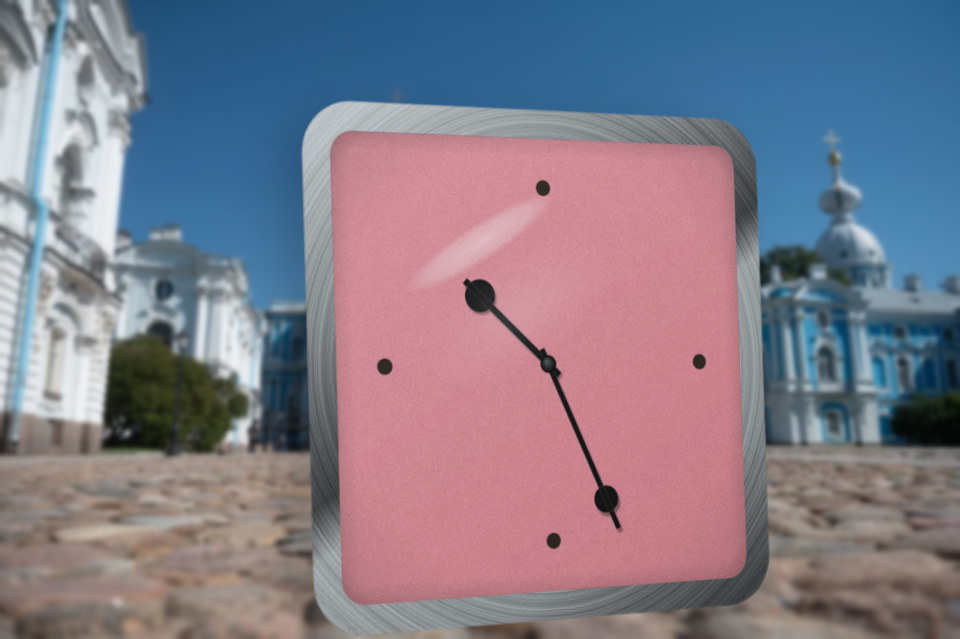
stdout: 10 h 26 min
